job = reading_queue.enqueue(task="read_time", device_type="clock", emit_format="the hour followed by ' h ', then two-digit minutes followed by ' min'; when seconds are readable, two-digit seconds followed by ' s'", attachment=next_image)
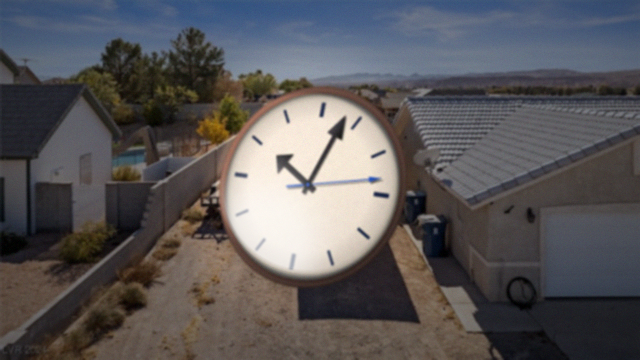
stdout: 10 h 03 min 13 s
